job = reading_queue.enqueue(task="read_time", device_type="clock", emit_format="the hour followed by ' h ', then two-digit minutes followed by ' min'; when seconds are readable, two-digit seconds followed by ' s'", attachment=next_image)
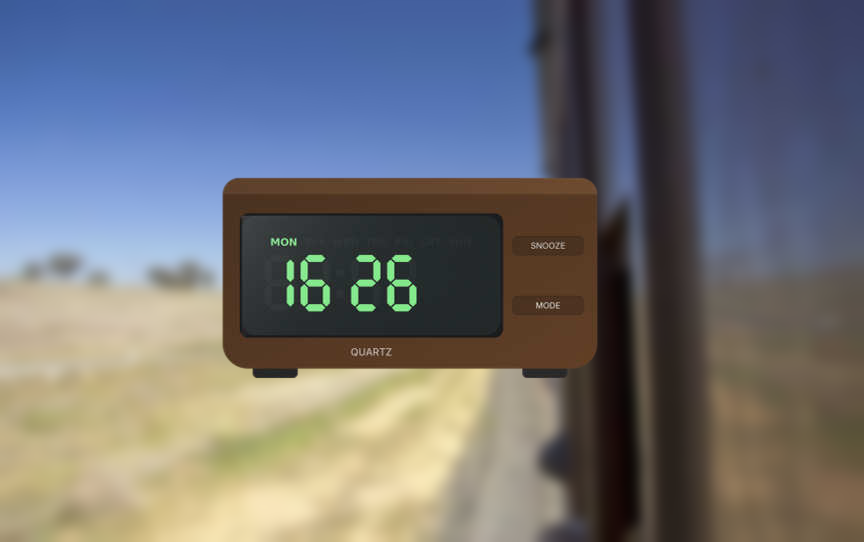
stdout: 16 h 26 min
